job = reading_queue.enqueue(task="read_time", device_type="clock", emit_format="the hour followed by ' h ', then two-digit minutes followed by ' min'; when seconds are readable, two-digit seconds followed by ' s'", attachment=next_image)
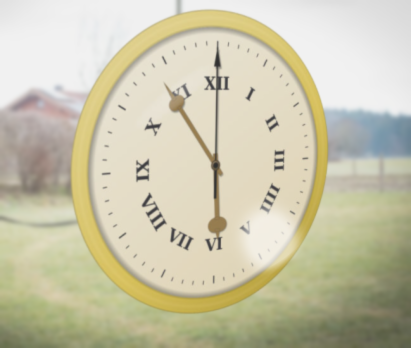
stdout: 5 h 54 min 00 s
